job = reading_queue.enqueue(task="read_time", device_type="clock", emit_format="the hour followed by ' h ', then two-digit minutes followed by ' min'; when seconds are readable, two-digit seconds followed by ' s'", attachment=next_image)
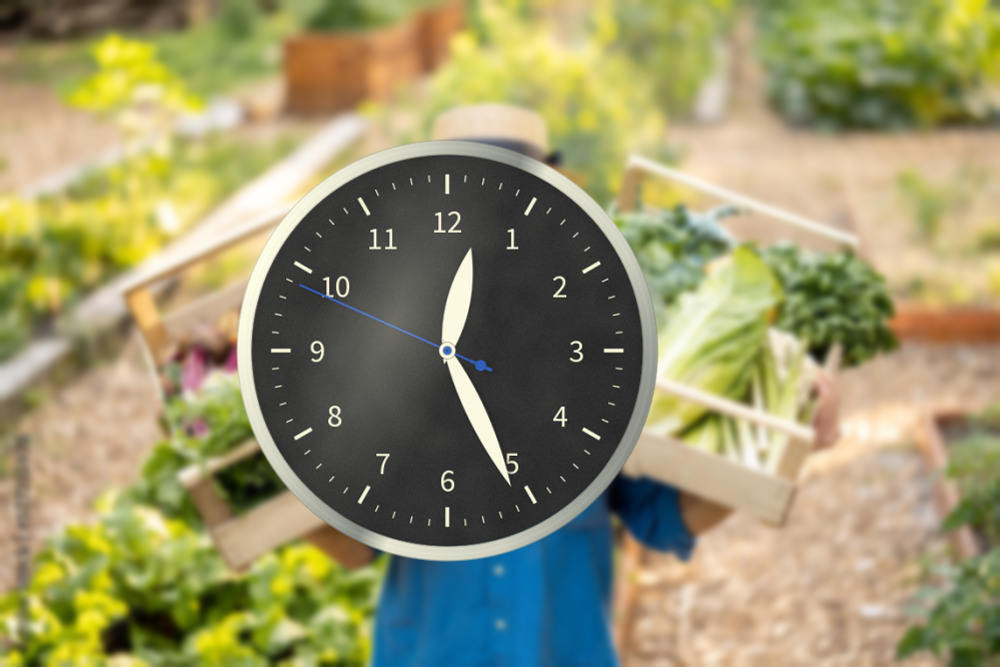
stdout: 12 h 25 min 49 s
